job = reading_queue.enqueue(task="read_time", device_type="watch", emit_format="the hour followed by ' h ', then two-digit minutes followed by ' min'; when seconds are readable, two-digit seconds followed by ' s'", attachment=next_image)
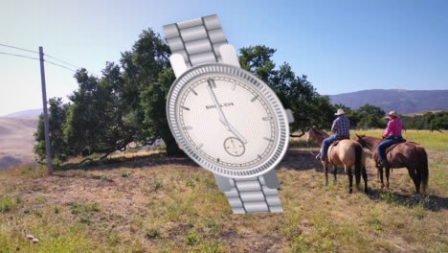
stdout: 4 h 59 min
